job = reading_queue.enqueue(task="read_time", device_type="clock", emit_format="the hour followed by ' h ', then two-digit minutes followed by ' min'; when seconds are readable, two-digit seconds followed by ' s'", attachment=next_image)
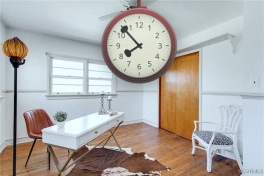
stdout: 7 h 53 min
